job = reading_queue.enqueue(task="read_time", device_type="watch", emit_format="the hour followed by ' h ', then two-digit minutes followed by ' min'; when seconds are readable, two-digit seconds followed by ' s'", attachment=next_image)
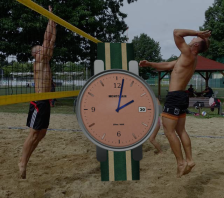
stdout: 2 h 02 min
